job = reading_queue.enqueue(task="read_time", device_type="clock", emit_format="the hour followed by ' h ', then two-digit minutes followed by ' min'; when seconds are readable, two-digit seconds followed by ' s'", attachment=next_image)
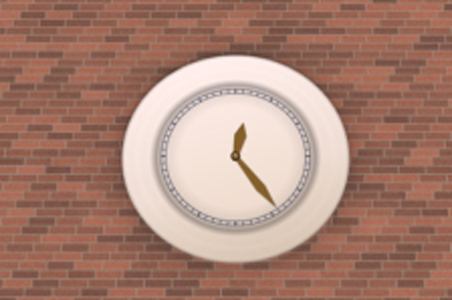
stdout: 12 h 24 min
